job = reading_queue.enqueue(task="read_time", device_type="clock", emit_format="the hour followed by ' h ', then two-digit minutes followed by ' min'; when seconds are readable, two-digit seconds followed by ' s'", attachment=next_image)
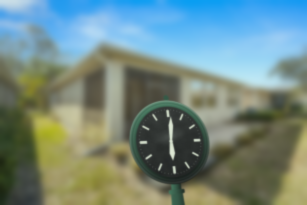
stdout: 6 h 01 min
